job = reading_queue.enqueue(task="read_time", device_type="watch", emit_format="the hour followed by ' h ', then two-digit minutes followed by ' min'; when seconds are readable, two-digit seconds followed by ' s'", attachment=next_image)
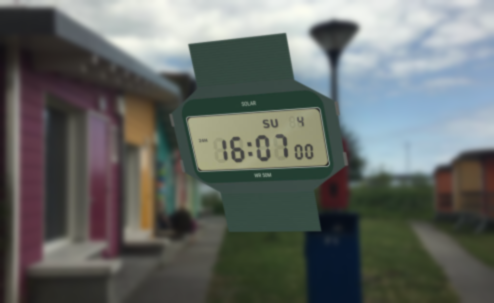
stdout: 16 h 07 min 00 s
